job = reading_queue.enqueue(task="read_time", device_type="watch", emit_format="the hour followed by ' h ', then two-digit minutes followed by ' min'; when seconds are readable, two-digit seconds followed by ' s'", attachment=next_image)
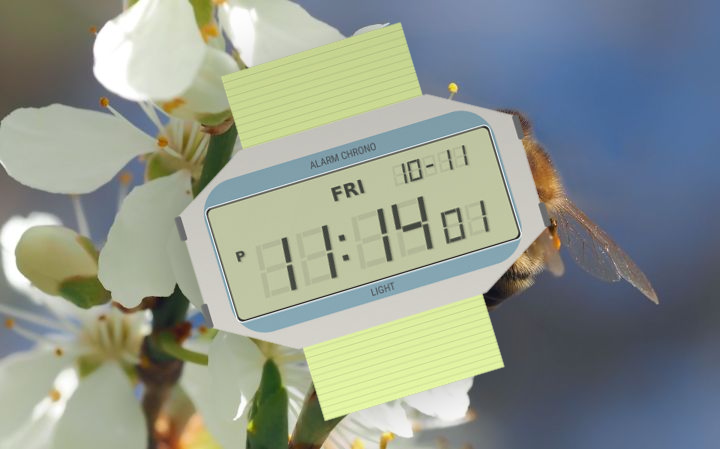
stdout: 11 h 14 min 01 s
